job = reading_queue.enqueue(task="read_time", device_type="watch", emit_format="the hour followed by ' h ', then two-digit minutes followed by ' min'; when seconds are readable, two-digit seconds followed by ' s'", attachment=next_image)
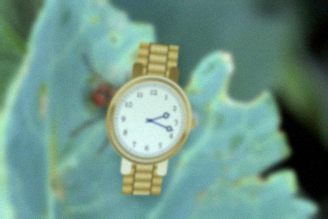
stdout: 2 h 18 min
